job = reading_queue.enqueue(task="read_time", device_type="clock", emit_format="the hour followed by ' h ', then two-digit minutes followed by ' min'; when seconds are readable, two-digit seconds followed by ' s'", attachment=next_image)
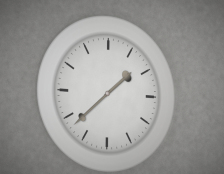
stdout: 1 h 38 min
